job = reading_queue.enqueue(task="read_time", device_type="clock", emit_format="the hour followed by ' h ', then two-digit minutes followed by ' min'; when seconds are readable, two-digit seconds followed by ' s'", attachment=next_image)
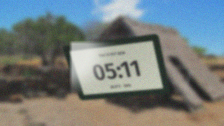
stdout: 5 h 11 min
